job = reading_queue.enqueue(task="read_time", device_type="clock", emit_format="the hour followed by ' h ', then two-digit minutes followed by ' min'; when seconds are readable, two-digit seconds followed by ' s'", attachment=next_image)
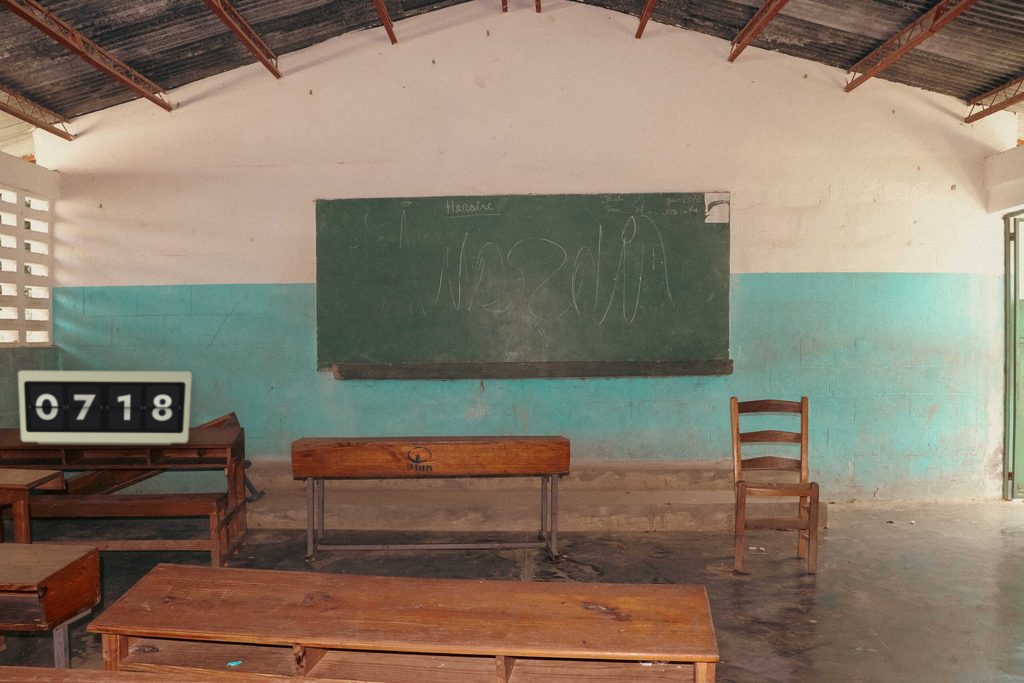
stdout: 7 h 18 min
